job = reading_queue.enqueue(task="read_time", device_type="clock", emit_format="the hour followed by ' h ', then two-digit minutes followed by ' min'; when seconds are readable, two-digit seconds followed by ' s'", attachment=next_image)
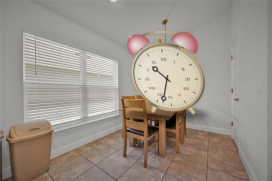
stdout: 10 h 33 min
